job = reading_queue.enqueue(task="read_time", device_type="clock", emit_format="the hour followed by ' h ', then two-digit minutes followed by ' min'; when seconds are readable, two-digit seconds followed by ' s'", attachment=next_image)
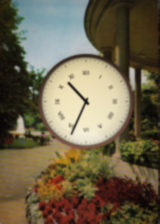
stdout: 10 h 34 min
